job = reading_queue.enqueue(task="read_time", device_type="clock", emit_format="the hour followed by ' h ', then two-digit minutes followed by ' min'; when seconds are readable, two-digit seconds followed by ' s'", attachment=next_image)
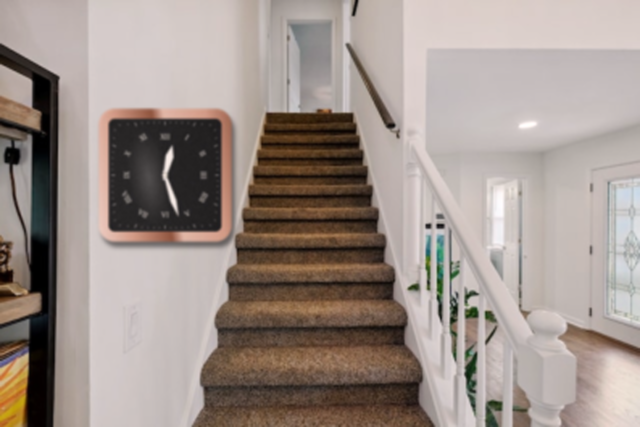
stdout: 12 h 27 min
